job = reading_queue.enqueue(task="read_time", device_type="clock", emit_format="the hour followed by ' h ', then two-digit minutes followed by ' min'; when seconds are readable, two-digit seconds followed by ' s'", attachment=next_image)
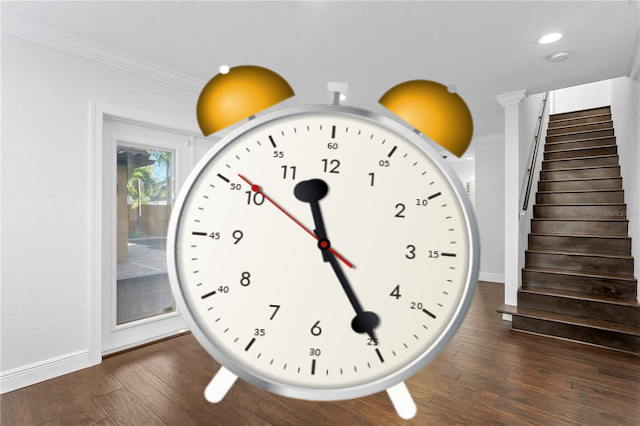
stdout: 11 h 24 min 51 s
